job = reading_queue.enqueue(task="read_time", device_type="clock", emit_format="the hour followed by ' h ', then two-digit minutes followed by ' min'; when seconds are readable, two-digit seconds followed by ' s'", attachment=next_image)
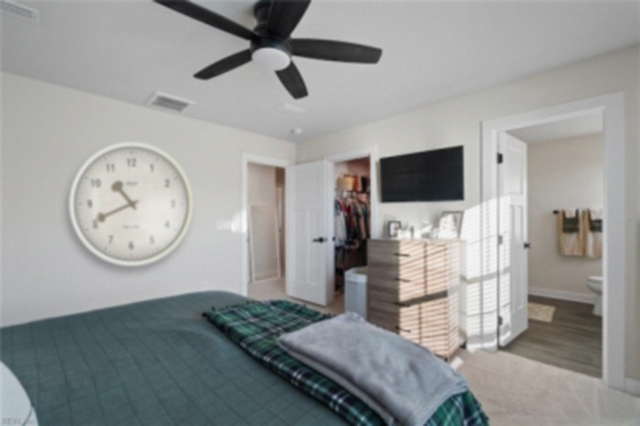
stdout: 10 h 41 min
